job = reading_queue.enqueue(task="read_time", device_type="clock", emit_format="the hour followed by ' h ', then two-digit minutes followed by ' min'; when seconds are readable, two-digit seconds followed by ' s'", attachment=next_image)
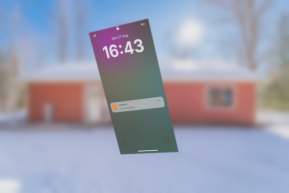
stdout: 16 h 43 min
